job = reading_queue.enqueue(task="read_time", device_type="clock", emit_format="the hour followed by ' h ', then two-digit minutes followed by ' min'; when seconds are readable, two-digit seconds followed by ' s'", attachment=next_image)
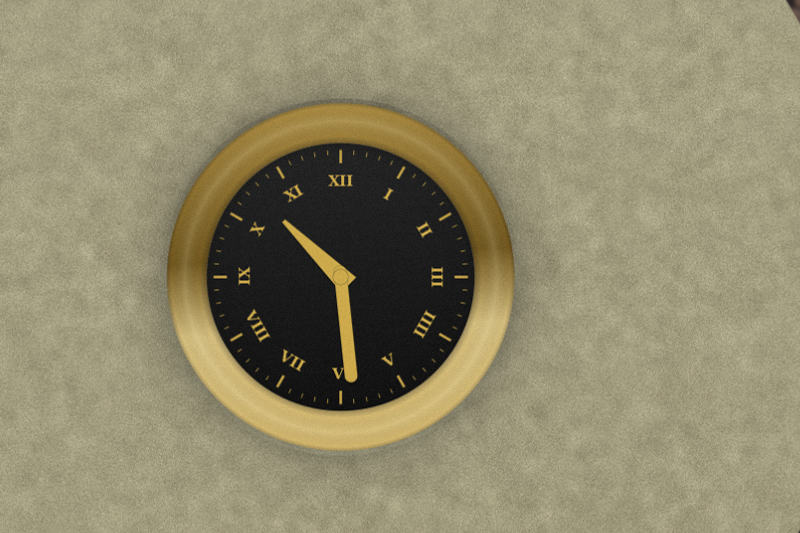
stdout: 10 h 29 min
